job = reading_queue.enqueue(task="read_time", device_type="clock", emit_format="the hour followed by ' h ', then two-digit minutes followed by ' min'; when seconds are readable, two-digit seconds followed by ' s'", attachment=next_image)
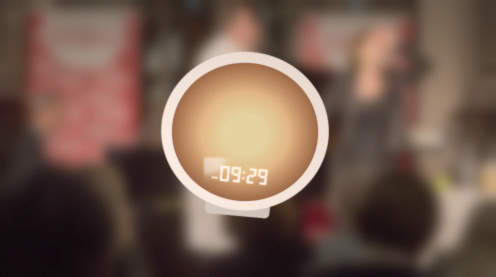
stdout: 9 h 29 min
